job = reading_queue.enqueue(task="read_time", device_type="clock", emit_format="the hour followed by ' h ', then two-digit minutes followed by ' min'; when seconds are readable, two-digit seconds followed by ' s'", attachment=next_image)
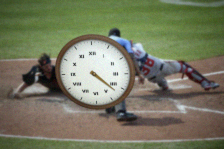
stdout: 4 h 22 min
